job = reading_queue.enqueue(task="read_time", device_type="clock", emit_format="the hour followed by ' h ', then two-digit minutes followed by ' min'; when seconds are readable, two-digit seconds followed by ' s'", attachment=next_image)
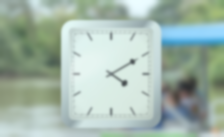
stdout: 4 h 10 min
